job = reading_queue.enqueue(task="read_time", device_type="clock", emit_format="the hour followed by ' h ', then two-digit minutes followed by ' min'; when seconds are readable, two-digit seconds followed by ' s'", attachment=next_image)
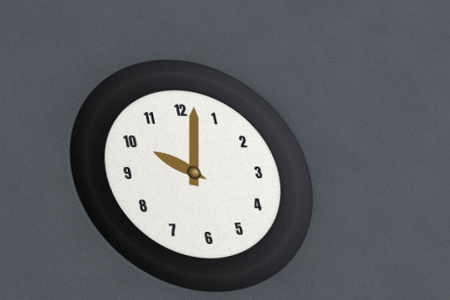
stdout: 10 h 02 min
